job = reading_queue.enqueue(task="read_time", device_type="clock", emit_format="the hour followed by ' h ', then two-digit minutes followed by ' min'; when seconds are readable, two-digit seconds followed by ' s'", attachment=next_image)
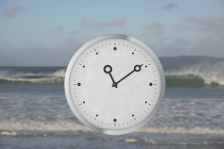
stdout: 11 h 09 min
